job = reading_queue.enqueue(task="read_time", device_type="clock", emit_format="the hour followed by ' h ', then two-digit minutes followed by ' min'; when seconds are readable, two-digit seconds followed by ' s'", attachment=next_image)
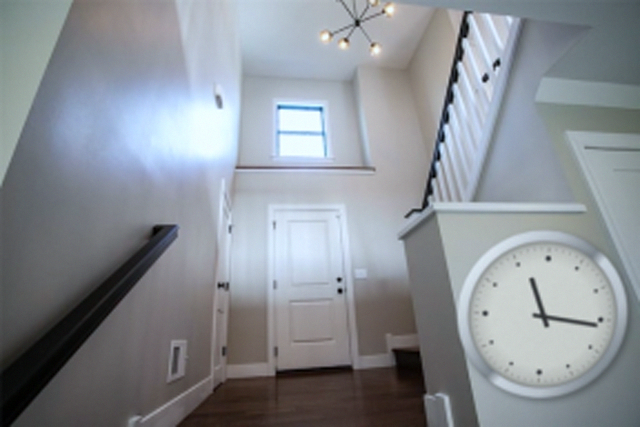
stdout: 11 h 16 min
